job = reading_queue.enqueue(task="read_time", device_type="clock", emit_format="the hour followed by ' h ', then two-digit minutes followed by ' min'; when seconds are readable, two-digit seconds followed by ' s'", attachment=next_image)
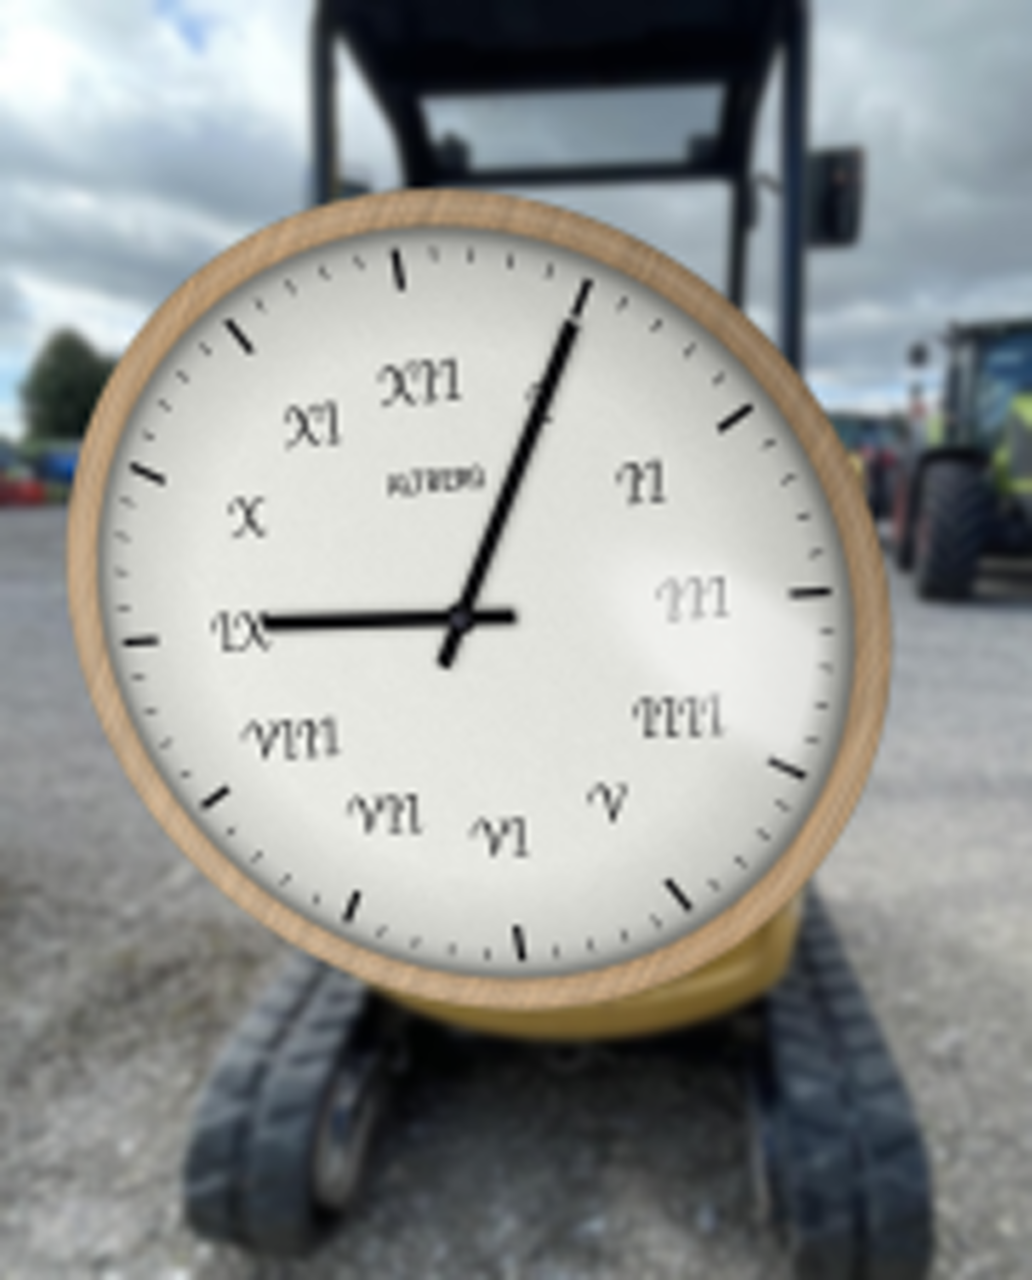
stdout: 9 h 05 min
